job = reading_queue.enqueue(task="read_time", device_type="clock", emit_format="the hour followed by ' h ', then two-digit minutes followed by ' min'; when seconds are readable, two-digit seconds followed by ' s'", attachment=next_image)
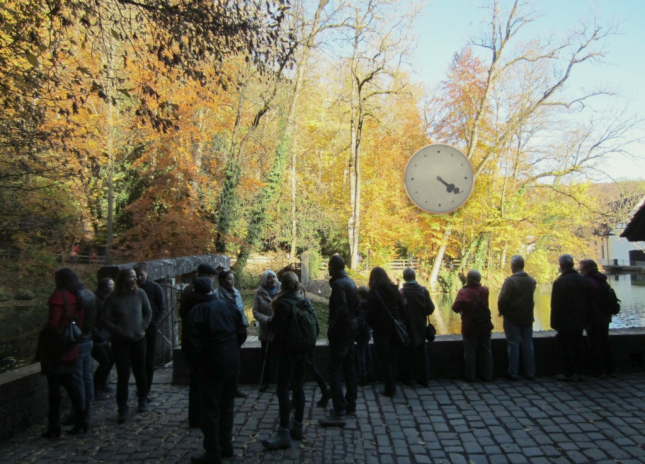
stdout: 4 h 21 min
